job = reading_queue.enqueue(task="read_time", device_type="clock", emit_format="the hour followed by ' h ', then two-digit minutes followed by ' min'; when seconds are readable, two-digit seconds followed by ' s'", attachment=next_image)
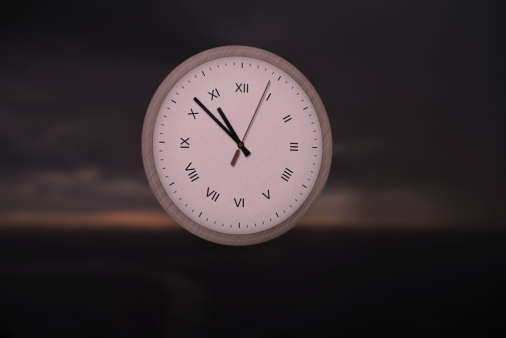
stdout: 10 h 52 min 04 s
